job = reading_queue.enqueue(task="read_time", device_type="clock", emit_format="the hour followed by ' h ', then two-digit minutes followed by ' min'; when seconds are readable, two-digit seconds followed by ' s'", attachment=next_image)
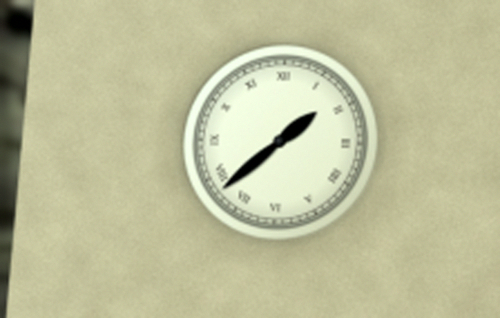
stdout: 1 h 38 min
